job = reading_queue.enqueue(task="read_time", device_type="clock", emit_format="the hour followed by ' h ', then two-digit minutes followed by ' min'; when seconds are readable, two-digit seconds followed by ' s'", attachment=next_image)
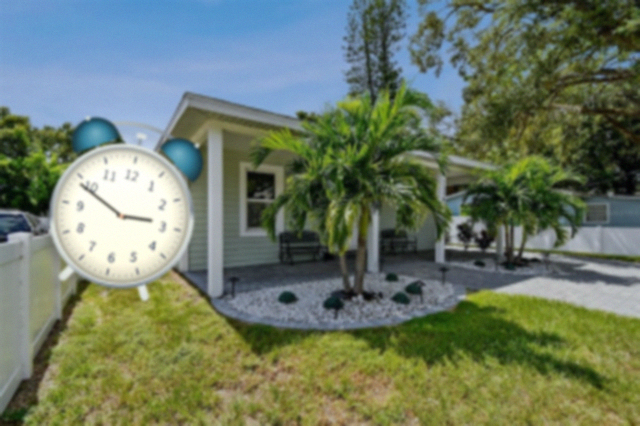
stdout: 2 h 49 min
